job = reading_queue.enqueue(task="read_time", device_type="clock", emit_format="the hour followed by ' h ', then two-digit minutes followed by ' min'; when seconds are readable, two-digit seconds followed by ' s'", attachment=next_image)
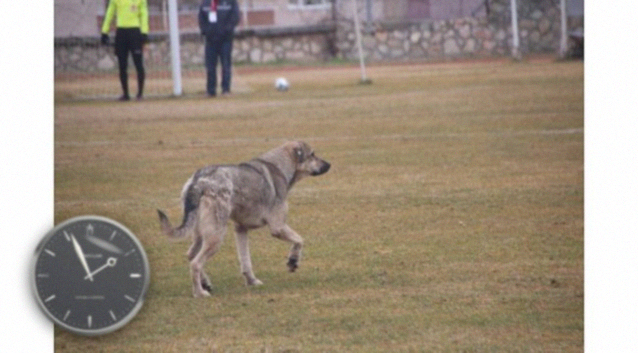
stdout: 1 h 56 min
